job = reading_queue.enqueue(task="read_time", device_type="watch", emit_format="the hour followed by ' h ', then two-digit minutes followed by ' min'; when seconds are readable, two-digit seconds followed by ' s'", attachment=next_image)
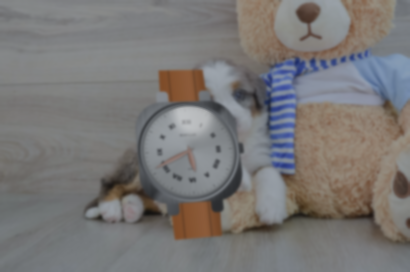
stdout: 5 h 41 min
